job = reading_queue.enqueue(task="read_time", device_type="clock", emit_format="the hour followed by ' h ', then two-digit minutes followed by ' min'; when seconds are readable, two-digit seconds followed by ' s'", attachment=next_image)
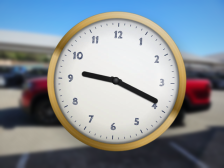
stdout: 9 h 19 min
